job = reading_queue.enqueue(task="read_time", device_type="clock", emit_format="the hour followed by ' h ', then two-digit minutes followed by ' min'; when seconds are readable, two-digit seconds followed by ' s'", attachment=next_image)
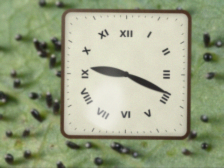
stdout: 9 h 19 min
